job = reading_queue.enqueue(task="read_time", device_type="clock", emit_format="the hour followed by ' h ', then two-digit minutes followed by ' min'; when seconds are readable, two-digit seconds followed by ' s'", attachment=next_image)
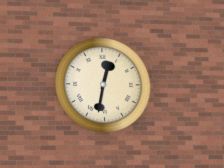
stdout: 12 h 32 min
